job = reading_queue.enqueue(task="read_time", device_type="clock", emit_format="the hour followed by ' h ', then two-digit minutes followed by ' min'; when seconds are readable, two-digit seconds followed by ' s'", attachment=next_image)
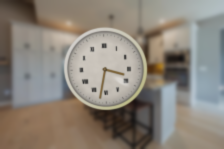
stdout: 3 h 32 min
